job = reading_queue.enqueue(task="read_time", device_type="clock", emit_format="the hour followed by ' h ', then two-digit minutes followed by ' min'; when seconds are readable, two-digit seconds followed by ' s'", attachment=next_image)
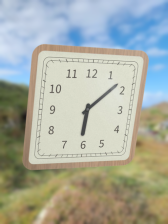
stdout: 6 h 08 min
